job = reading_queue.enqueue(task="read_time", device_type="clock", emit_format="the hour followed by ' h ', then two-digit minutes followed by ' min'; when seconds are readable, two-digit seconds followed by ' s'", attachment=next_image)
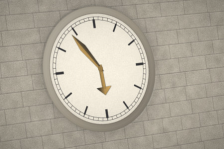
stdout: 5 h 54 min
